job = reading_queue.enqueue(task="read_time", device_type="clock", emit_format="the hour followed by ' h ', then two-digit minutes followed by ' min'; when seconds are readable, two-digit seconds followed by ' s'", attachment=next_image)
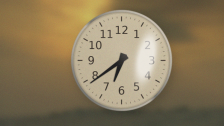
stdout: 6 h 39 min
